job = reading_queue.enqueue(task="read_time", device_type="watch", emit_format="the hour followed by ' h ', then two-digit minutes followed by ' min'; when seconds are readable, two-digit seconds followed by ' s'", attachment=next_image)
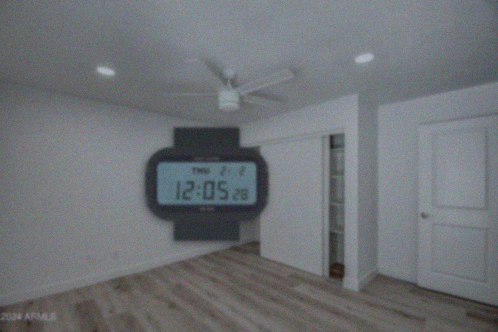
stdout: 12 h 05 min
